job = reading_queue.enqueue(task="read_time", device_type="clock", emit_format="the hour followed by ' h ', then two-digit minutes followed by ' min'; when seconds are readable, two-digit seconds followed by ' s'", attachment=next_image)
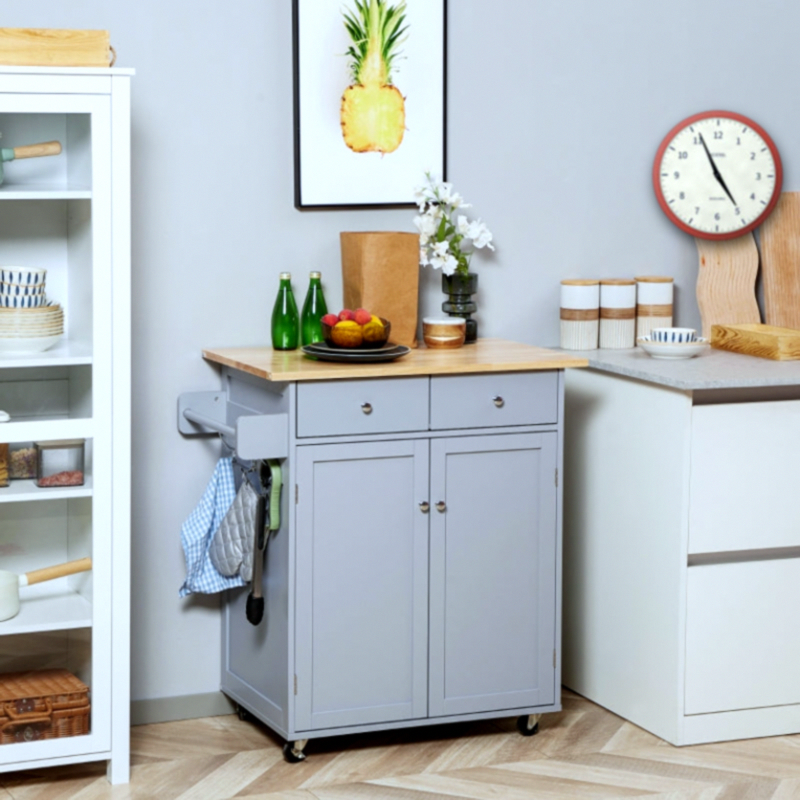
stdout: 4 h 56 min
